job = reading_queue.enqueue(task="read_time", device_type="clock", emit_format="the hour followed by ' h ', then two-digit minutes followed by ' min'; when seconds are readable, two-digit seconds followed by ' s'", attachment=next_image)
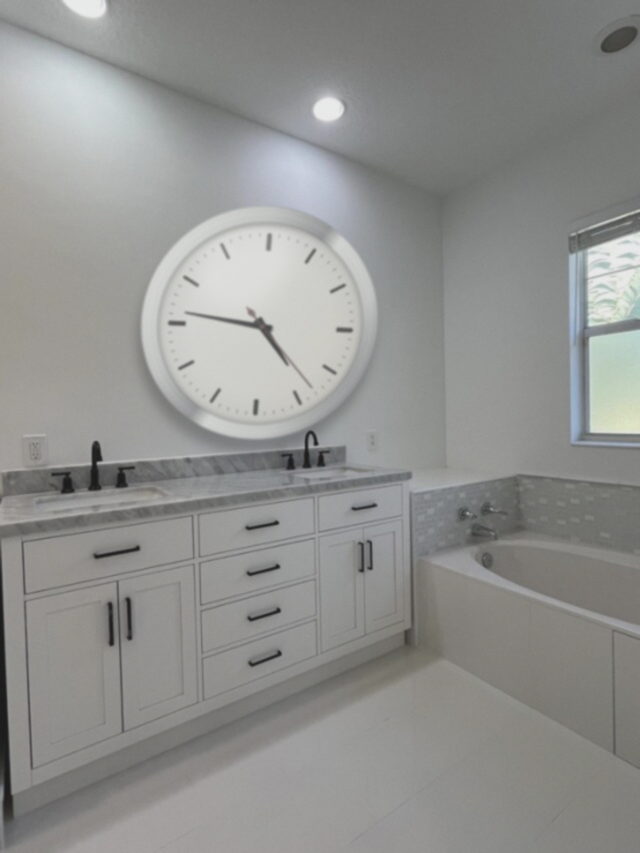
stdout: 4 h 46 min 23 s
